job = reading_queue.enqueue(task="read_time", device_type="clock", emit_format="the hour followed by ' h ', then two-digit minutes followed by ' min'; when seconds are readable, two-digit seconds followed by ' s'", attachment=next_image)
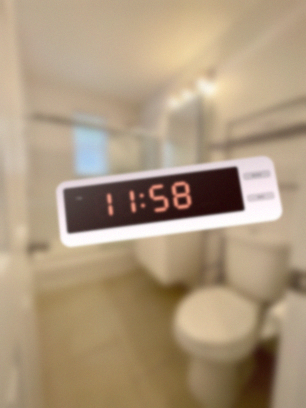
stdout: 11 h 58 min
